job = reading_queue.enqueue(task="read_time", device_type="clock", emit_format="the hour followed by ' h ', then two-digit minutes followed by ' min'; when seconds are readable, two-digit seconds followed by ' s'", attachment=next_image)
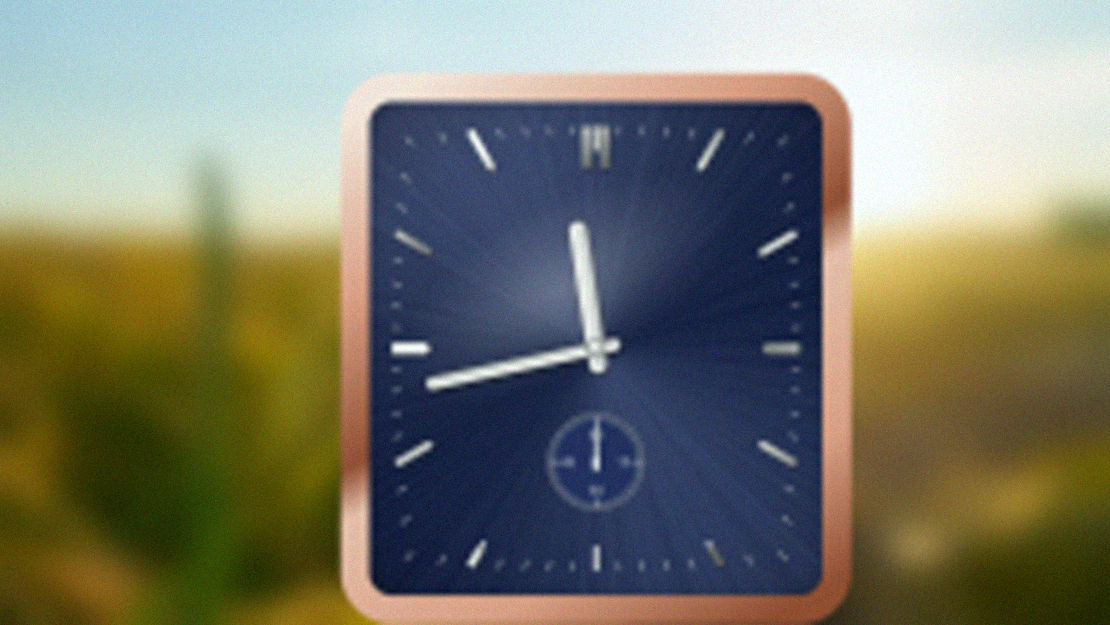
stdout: 11 h 43 min
